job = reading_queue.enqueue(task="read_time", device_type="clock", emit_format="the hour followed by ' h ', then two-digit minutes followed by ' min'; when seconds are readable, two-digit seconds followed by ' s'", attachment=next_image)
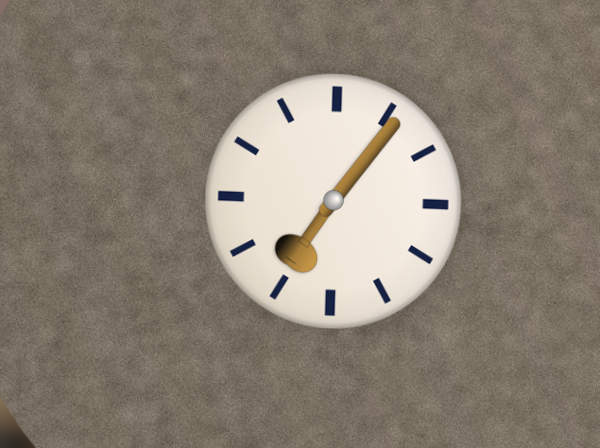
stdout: 7 h 06 min
